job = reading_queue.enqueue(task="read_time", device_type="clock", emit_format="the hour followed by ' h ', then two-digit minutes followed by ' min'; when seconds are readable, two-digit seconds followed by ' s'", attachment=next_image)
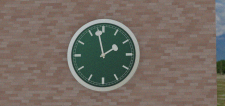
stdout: 1 h 58 min
